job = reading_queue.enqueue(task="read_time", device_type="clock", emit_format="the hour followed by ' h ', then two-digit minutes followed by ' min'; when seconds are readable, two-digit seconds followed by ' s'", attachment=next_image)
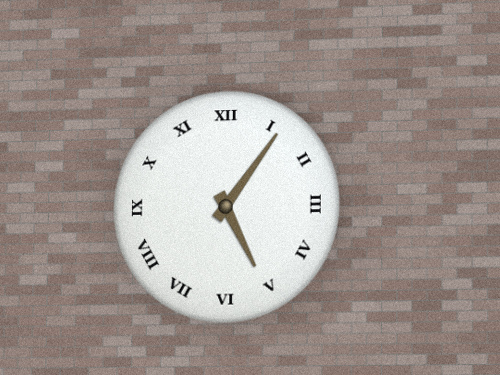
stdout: 5 h 06 min
